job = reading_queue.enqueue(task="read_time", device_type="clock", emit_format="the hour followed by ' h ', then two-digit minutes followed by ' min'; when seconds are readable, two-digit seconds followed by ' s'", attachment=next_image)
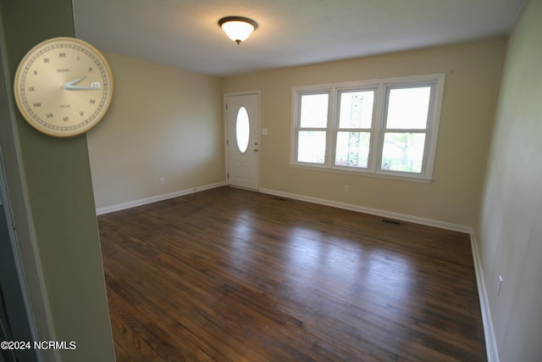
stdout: 2 h 16 min
